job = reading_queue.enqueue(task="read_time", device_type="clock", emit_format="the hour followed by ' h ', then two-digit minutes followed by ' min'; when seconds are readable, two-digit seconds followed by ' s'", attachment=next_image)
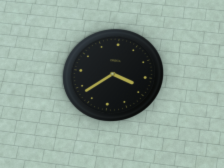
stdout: 3 h 38 min
